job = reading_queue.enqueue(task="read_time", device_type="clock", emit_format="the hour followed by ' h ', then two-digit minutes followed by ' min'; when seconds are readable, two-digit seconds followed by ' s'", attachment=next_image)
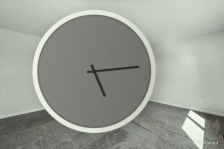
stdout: 5 h 14 min
